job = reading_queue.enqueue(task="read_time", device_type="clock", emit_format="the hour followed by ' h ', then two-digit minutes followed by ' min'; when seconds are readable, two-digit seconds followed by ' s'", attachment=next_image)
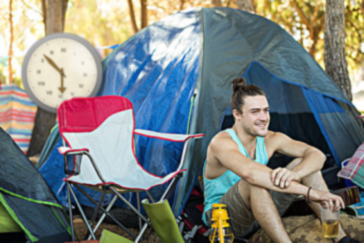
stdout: 5 h 52 min
